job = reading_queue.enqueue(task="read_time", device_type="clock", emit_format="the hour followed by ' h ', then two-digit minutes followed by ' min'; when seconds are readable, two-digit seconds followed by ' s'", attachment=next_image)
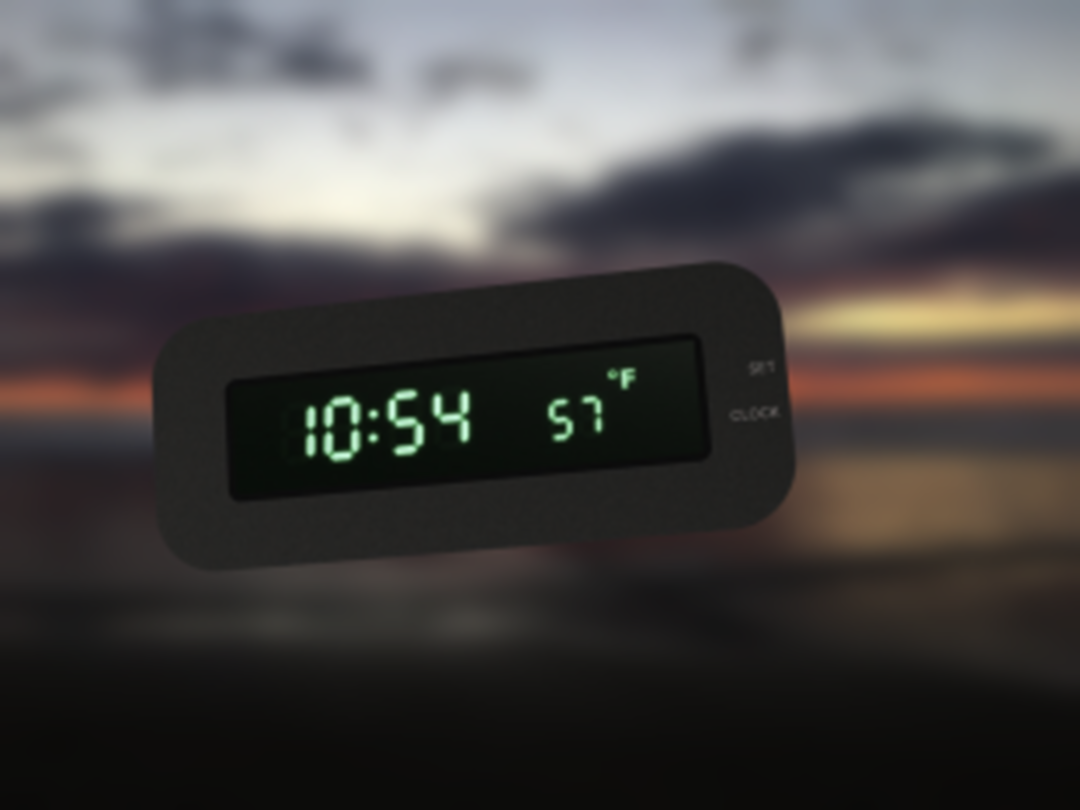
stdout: 10 h 54 min
